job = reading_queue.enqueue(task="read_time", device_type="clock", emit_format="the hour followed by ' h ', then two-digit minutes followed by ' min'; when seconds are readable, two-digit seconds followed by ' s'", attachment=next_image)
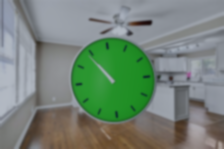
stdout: 10 h 54 min
